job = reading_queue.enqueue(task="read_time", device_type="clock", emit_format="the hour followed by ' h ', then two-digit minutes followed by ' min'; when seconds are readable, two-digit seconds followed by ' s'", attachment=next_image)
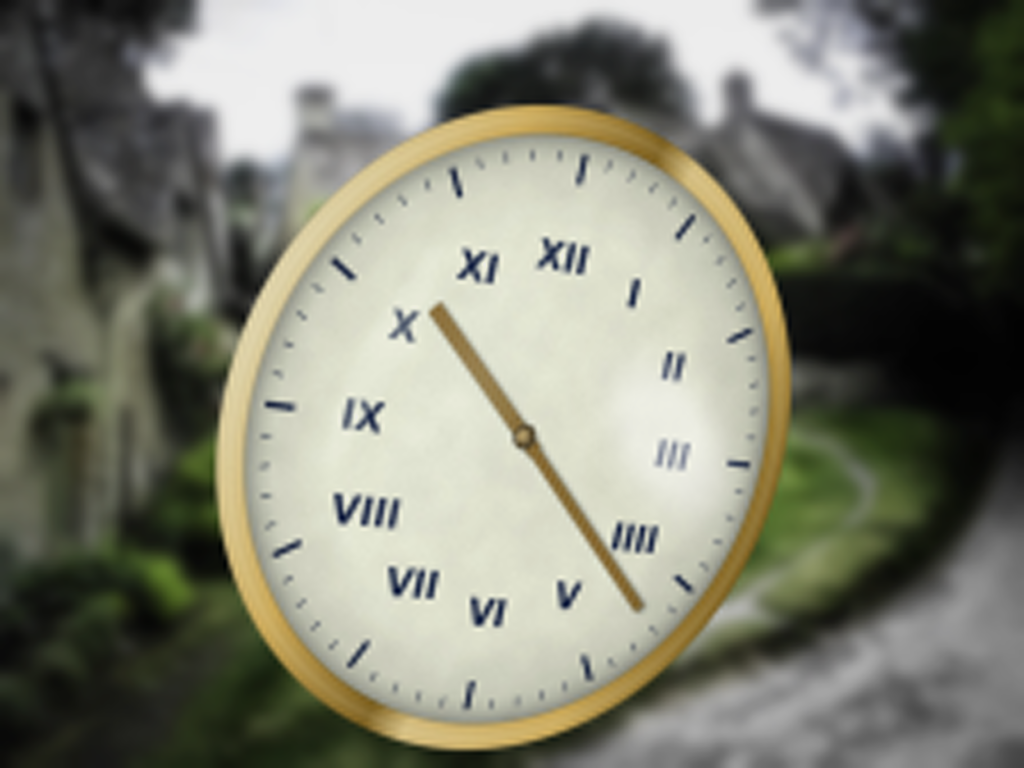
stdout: 10 h 22 min
